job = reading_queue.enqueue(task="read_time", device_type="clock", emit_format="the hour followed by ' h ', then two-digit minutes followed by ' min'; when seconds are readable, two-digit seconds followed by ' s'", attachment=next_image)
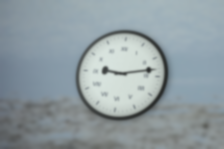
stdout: 9 h 13 min
